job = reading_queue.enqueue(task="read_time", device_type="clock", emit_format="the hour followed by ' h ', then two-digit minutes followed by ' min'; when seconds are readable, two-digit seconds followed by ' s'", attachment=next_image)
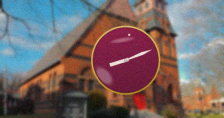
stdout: 8 h 10 min
